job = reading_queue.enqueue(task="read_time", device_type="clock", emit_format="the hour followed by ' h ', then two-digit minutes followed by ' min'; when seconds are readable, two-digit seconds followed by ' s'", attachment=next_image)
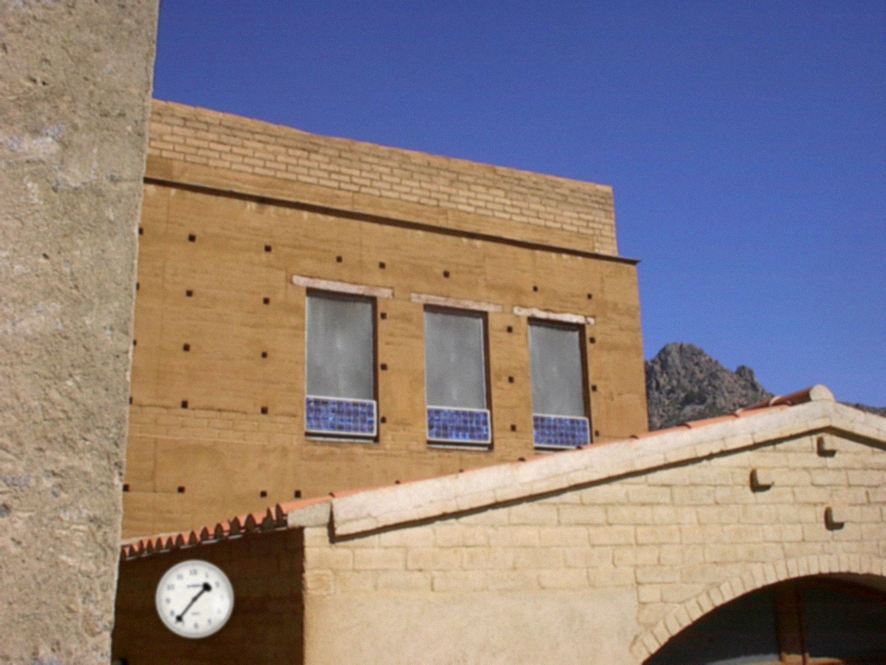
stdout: 1 h 37 min
